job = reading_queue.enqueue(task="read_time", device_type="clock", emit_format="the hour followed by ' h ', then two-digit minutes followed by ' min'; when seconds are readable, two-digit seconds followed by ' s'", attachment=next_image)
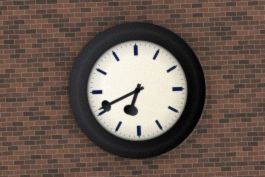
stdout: 6 h 41 min
